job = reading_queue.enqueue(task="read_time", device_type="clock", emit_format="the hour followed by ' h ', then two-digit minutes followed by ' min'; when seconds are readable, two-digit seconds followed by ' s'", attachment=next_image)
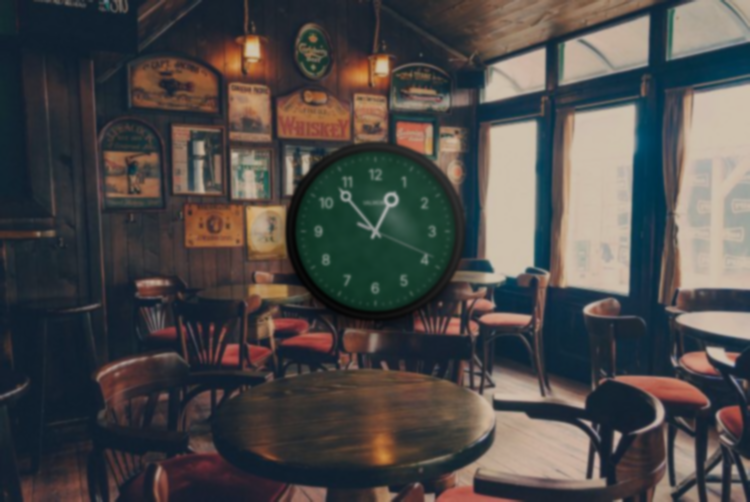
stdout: 12 h 53 min 19 s
